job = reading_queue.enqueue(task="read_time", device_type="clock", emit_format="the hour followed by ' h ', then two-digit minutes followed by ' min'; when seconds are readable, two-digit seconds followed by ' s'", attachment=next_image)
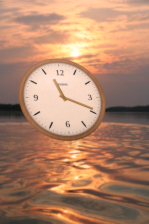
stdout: 11 h 19 min
